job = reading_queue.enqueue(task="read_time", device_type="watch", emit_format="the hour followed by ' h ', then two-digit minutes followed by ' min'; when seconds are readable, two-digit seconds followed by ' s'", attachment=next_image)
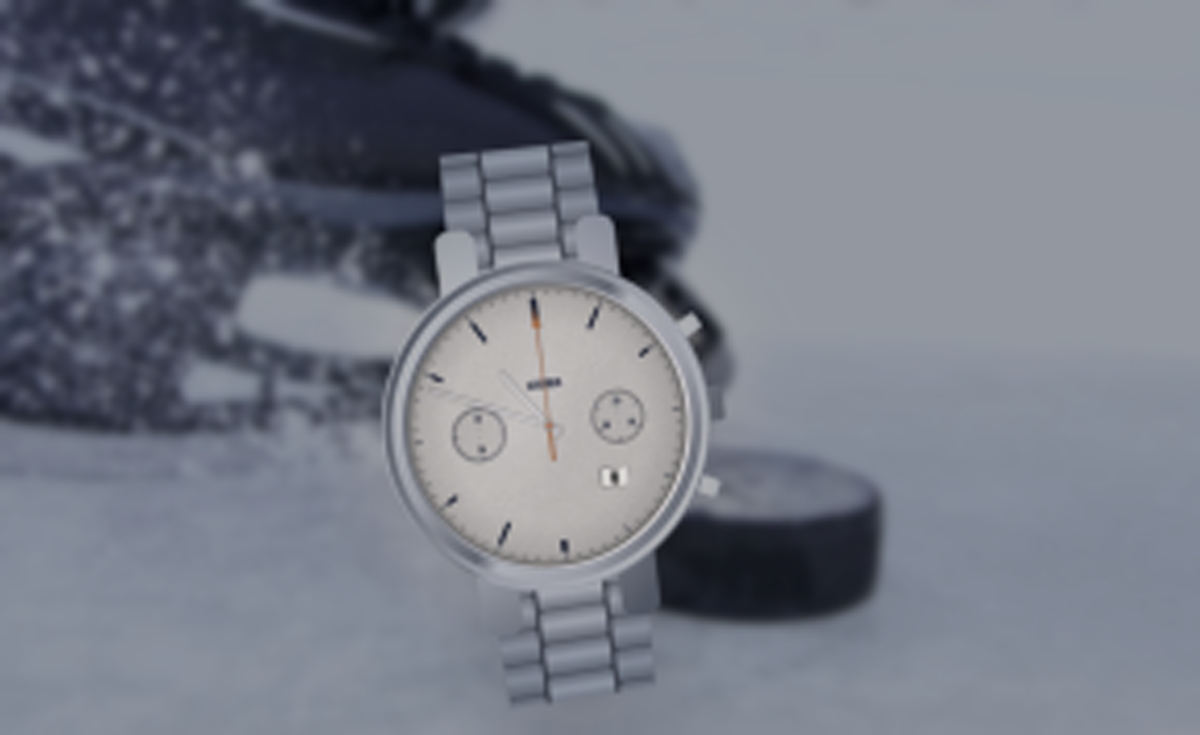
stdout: 10 h 49 min
